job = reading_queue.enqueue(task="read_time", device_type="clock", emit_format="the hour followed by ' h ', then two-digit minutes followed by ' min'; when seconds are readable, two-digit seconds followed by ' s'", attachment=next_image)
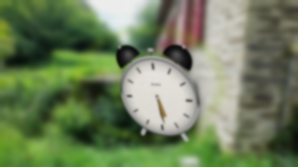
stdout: 5 h 29 min
